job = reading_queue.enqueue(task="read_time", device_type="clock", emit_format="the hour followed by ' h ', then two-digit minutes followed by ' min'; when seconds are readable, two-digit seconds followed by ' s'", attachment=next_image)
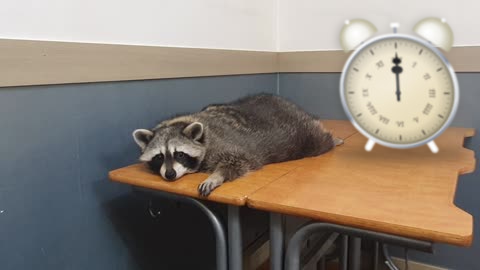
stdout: 12 h 00 min
